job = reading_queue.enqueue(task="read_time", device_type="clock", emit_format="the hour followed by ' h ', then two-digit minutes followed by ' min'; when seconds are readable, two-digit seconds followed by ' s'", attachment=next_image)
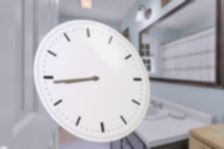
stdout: 8 h 44 min
